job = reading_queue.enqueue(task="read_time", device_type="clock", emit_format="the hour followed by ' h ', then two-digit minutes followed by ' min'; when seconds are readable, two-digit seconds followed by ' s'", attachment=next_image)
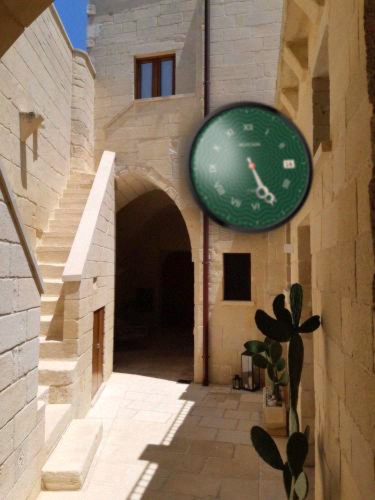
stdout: 5 h 26 min
